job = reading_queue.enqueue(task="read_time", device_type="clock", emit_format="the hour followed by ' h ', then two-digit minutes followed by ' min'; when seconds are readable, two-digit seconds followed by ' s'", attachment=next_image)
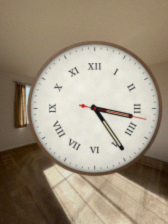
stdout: 3 h 24 min 17 s
